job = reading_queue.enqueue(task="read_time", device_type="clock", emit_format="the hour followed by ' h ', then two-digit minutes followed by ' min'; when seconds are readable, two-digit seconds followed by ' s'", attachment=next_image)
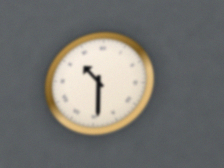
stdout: 10 h 29 min
